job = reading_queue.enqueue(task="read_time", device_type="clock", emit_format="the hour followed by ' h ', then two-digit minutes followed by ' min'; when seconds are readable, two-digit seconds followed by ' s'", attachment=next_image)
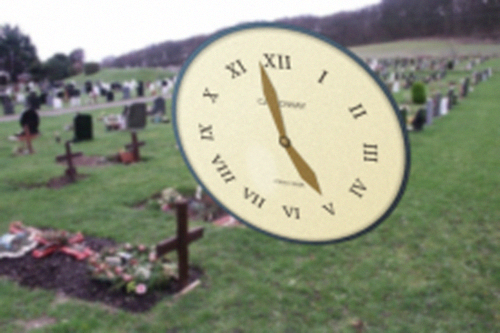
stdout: 4 h 58 min
